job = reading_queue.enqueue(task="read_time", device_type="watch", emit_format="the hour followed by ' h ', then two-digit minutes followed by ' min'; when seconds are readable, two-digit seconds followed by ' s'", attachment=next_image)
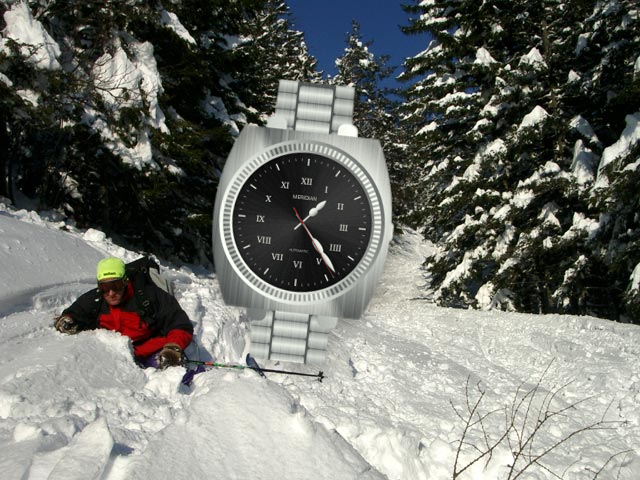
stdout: 1 h 23 min 24 s
